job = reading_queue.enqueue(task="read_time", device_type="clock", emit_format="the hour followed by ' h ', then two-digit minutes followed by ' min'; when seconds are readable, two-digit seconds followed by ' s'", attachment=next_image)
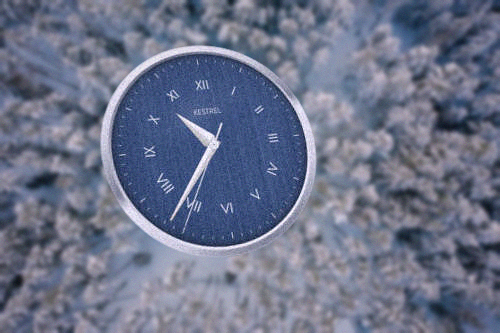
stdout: 10 h 36 min 35 s
